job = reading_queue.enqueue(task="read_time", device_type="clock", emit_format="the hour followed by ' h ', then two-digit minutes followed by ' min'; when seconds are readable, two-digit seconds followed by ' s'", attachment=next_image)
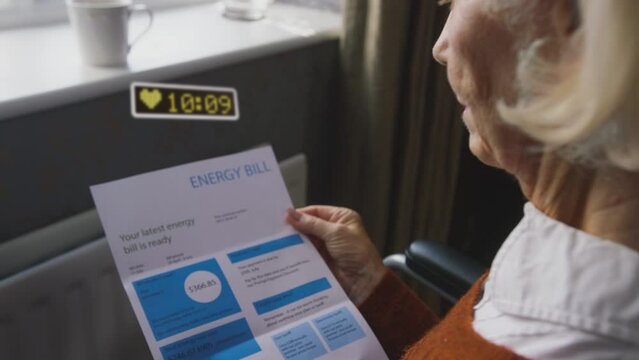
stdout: 10 h 09 min
